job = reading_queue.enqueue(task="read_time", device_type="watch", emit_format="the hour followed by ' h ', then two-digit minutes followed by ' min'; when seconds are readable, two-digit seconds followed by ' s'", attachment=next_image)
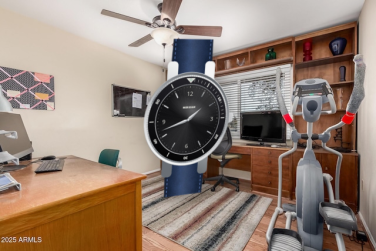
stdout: 1 h 42 min
